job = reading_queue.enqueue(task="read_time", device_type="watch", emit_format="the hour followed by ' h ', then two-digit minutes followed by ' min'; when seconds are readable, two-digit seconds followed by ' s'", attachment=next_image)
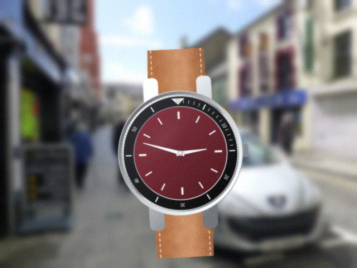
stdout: 2 h 48 min
